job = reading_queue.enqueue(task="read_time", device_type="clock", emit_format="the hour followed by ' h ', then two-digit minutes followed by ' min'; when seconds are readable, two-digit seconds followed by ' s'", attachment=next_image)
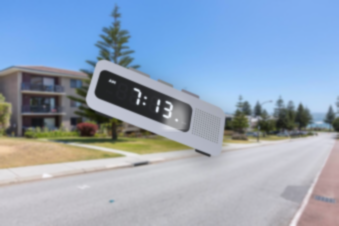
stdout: 7 h 13 min
